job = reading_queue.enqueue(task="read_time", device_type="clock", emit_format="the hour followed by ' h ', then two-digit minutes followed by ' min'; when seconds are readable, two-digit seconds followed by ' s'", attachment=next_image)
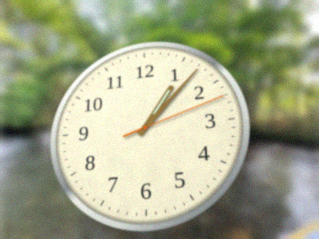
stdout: 1 h 07 min 12 s
